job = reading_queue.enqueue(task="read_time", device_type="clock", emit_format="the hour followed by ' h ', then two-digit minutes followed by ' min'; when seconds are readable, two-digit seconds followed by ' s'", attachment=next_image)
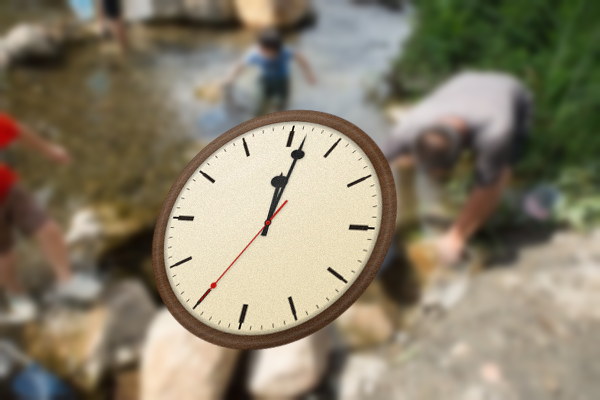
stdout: 12 h 01 min 35 s
